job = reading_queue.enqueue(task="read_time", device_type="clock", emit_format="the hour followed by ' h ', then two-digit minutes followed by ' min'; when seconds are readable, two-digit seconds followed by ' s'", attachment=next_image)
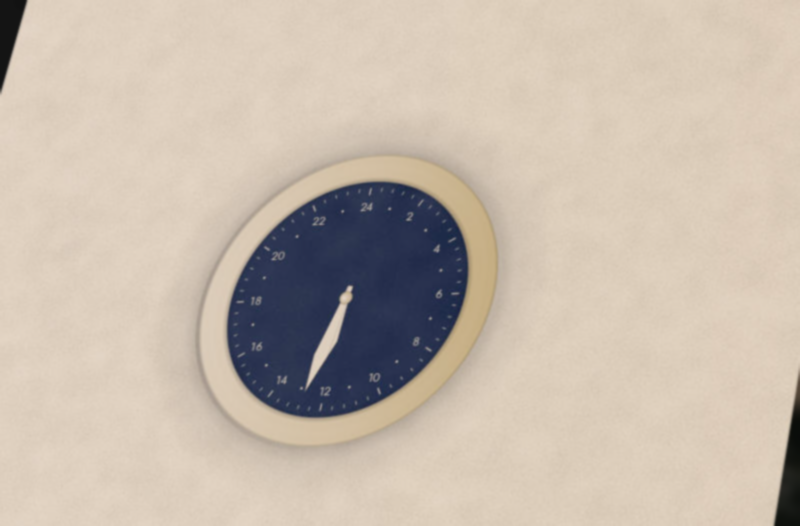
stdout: 12 h 32 min
